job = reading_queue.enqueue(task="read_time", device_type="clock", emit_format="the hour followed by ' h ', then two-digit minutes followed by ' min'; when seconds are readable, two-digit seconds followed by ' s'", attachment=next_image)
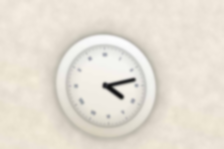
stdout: 4 h 13 min
